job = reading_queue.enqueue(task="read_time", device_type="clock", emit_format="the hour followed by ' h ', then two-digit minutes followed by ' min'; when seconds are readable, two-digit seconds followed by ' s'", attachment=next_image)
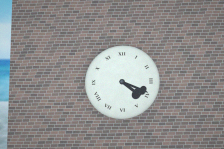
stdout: 4 h 19 min
